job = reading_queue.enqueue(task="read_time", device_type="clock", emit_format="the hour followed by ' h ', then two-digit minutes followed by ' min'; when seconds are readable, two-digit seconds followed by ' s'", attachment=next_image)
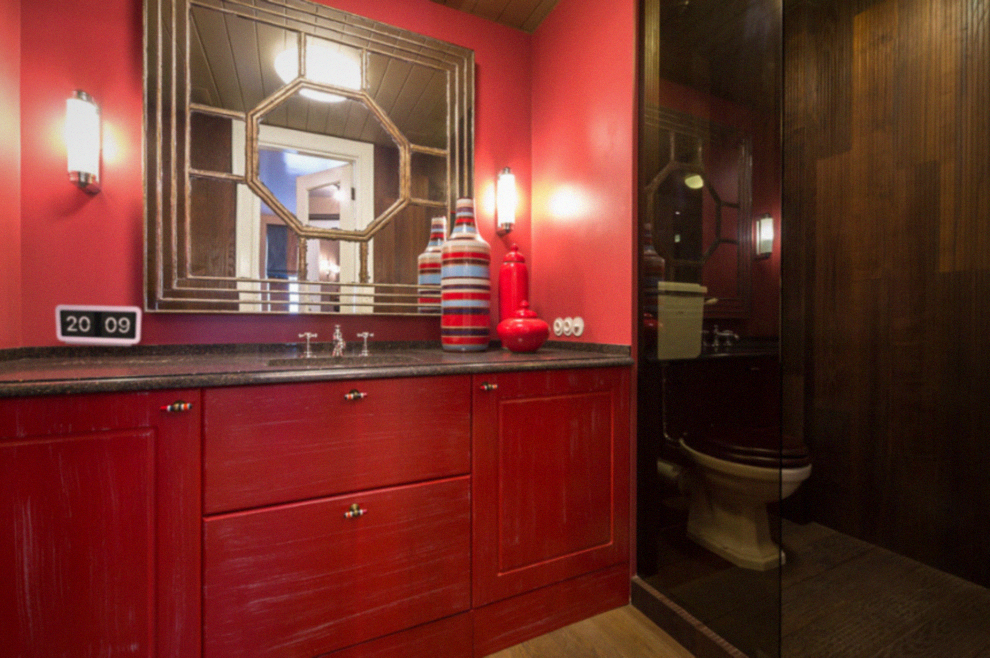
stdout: 20 h 09 min
